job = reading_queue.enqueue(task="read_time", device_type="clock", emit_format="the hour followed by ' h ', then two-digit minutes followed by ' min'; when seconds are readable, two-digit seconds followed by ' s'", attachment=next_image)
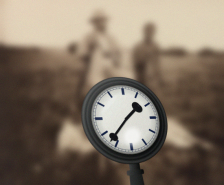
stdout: 1 h 37 min
